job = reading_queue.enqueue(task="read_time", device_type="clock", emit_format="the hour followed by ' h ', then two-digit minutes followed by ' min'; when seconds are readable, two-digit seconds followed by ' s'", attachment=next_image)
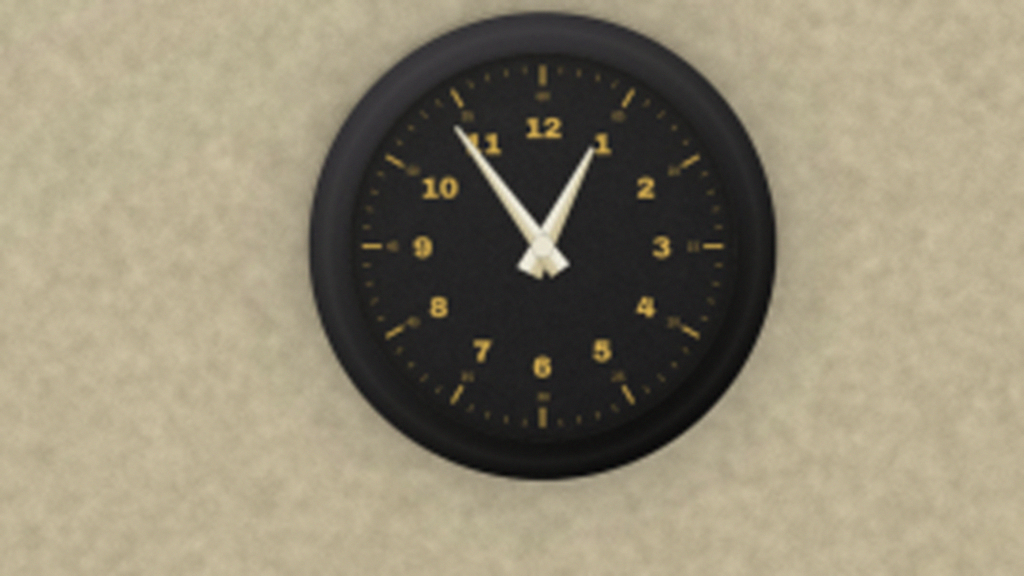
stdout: 12 h 54 min
